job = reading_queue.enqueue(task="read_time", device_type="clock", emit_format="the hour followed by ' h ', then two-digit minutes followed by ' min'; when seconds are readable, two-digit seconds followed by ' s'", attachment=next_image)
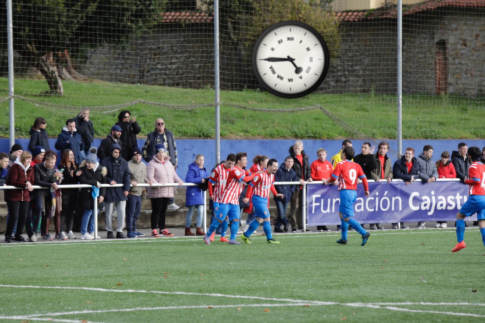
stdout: 4 h 45 min
